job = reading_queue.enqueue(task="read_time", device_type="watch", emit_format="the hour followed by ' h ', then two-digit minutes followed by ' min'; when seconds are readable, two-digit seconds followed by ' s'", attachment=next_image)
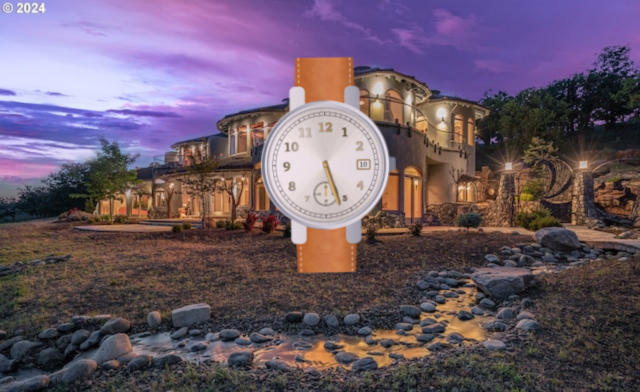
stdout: 5 h 27 min
